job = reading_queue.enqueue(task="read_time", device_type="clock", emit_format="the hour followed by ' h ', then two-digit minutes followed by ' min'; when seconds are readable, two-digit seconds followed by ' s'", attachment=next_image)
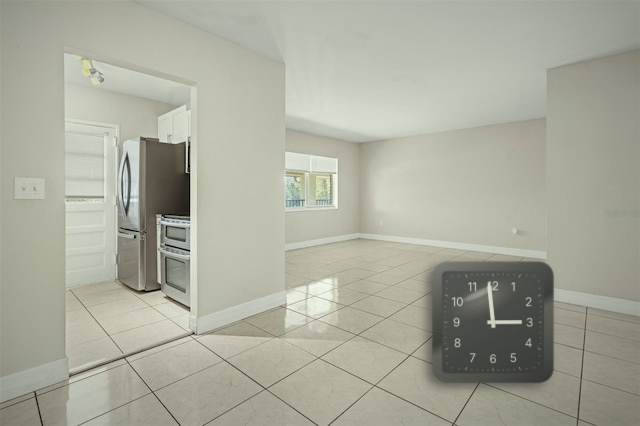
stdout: 2 h 59 min
